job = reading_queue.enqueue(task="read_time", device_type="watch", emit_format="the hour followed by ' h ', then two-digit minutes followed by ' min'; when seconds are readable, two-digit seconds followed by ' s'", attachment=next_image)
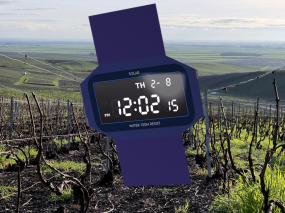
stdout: 12 h 02 min 15 s
